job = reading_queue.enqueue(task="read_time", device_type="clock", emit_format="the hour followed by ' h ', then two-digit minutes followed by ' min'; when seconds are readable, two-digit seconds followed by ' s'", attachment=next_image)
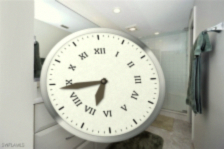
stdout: 6 h 44 min
